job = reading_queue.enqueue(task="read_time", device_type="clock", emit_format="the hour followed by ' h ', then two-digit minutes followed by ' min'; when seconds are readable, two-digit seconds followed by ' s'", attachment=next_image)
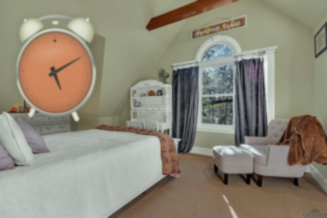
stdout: 5 h 10 min
